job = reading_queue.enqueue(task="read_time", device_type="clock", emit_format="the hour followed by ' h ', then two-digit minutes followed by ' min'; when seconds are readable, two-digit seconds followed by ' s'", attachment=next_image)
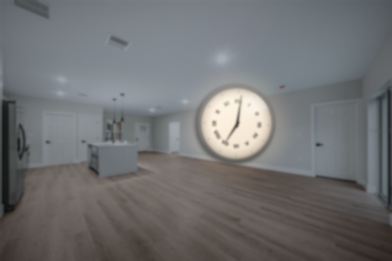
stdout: 7 h 01 min
